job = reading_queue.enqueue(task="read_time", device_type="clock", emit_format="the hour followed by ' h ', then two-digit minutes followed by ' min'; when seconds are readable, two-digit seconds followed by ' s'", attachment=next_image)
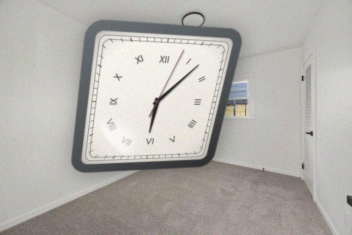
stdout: 6 h 07 min 03 s
